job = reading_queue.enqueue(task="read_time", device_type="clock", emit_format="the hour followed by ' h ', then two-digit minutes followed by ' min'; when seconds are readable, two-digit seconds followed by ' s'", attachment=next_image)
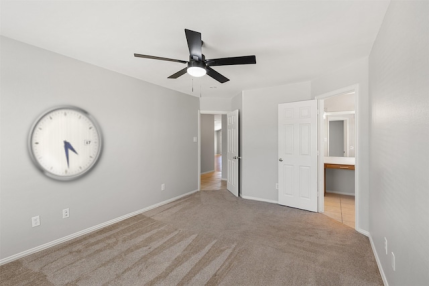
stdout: 4 h 29 min
